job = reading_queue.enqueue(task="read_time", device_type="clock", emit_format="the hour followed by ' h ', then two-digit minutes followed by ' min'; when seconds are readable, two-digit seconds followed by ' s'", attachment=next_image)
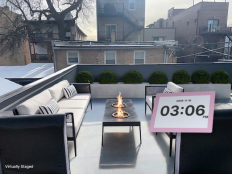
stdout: 3 h 06 min
